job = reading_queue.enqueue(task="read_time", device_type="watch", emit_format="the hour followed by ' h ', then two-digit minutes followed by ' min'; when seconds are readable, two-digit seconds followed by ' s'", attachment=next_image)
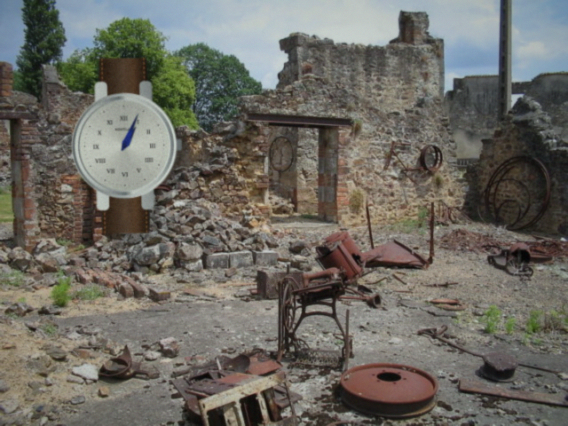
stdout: 1 h 04 min
